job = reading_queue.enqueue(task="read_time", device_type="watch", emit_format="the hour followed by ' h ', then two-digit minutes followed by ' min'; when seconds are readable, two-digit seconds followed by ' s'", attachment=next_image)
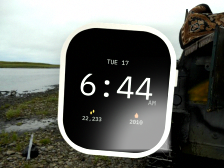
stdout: 6 h 44 min
